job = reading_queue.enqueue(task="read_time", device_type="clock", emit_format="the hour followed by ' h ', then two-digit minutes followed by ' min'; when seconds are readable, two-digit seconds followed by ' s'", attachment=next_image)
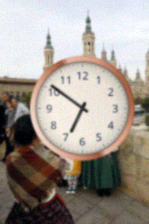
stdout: 6 h 51 min
